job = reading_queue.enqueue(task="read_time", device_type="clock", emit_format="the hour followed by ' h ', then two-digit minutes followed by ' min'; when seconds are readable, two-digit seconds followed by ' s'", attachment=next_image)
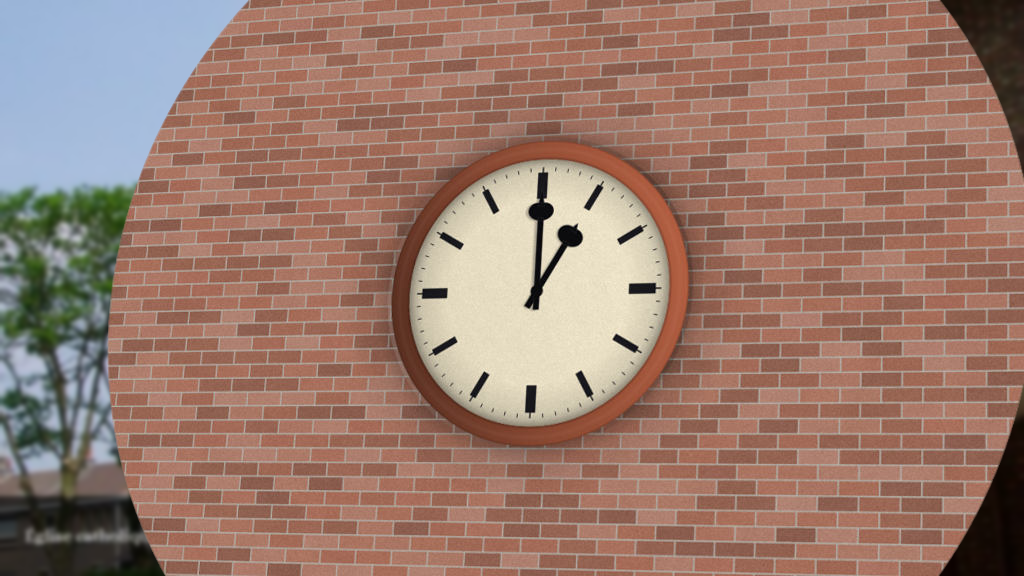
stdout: 1 h 00 min
